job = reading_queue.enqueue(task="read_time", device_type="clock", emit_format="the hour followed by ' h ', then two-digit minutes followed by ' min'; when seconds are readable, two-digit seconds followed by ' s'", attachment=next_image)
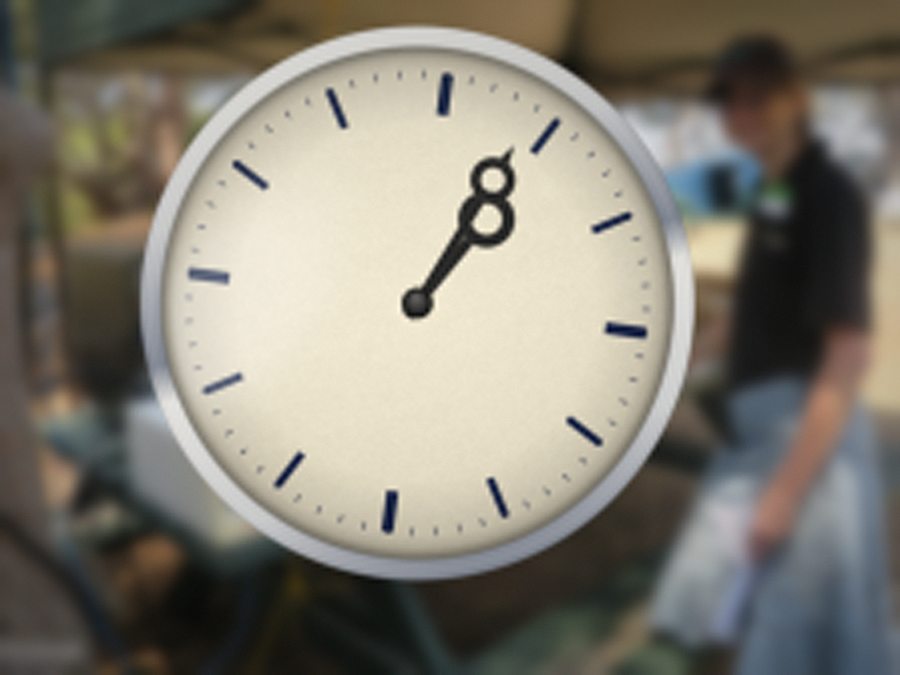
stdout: 1 h 04 min
